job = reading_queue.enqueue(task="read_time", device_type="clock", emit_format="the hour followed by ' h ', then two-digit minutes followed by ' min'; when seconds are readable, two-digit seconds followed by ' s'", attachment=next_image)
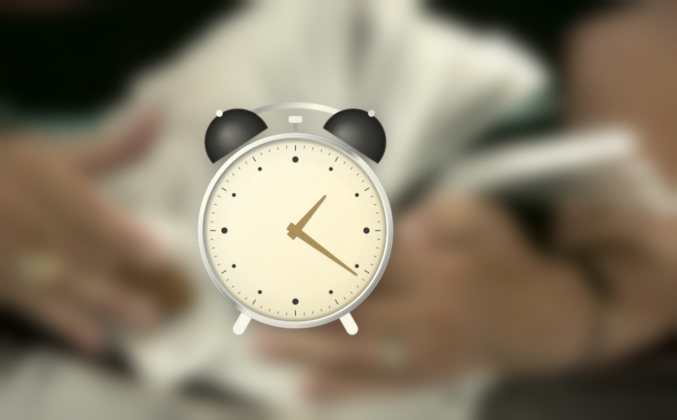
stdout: 1 h 21 min
